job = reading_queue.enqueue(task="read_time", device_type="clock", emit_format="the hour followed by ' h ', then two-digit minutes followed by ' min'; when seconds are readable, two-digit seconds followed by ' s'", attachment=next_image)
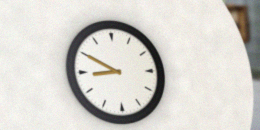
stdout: 8 h 50 min
